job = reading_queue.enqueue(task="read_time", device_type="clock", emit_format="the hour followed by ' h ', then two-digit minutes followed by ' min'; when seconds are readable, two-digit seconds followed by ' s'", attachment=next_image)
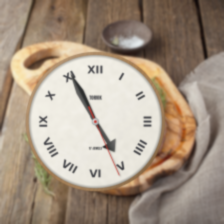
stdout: 4 h 55 min 26 s
